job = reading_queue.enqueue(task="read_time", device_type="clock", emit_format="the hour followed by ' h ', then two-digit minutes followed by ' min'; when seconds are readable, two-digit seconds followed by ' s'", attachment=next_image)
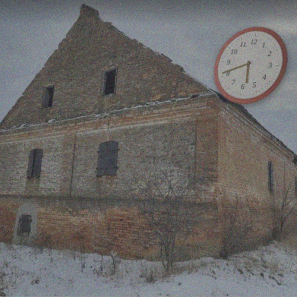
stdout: 5 h 41 min
